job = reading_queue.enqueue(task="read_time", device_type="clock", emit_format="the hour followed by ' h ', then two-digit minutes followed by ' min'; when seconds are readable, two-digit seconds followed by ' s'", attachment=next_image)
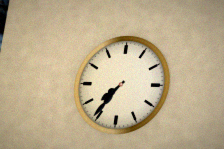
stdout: 7 h 36 min
